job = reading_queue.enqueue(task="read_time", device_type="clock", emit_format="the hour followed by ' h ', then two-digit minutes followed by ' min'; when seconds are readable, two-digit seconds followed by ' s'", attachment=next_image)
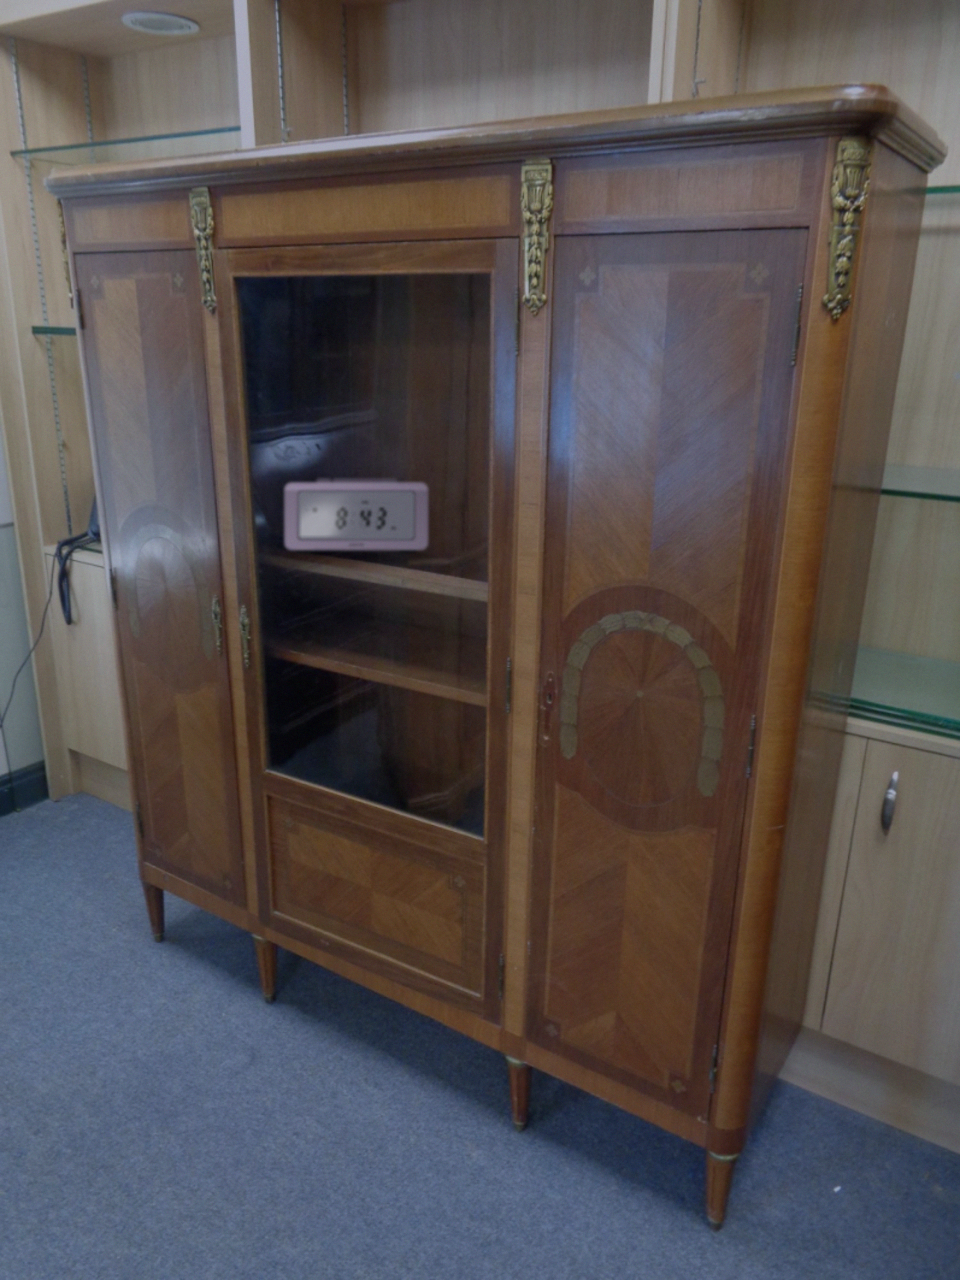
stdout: 8 h 43 min
